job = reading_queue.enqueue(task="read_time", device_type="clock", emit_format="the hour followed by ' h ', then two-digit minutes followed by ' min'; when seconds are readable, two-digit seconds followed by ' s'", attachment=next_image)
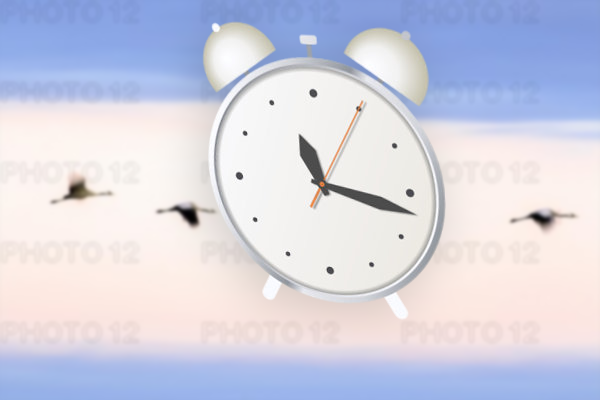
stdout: 11 h 17 min 05 s
